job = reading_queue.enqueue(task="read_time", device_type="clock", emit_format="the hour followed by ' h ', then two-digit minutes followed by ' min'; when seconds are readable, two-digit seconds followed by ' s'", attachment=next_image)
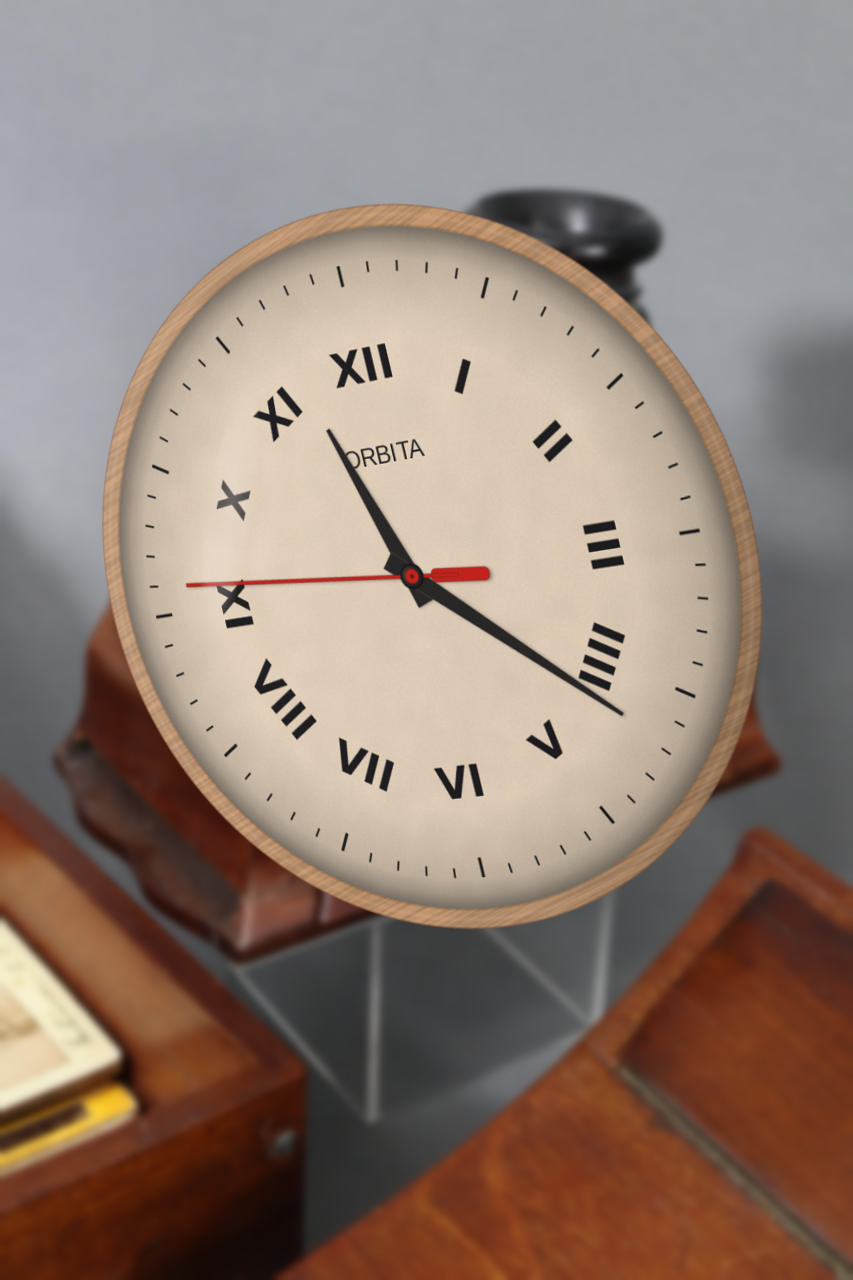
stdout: 11 h 21 min 46 s
